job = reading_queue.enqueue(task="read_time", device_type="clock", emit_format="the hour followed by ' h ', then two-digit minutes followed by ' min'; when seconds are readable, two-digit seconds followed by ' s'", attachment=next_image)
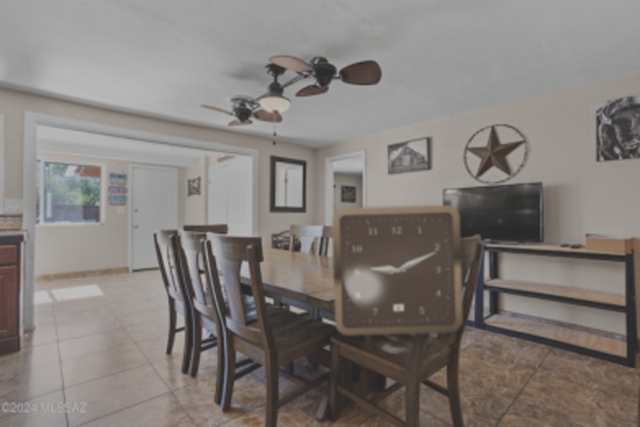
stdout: 9 h 11 min
